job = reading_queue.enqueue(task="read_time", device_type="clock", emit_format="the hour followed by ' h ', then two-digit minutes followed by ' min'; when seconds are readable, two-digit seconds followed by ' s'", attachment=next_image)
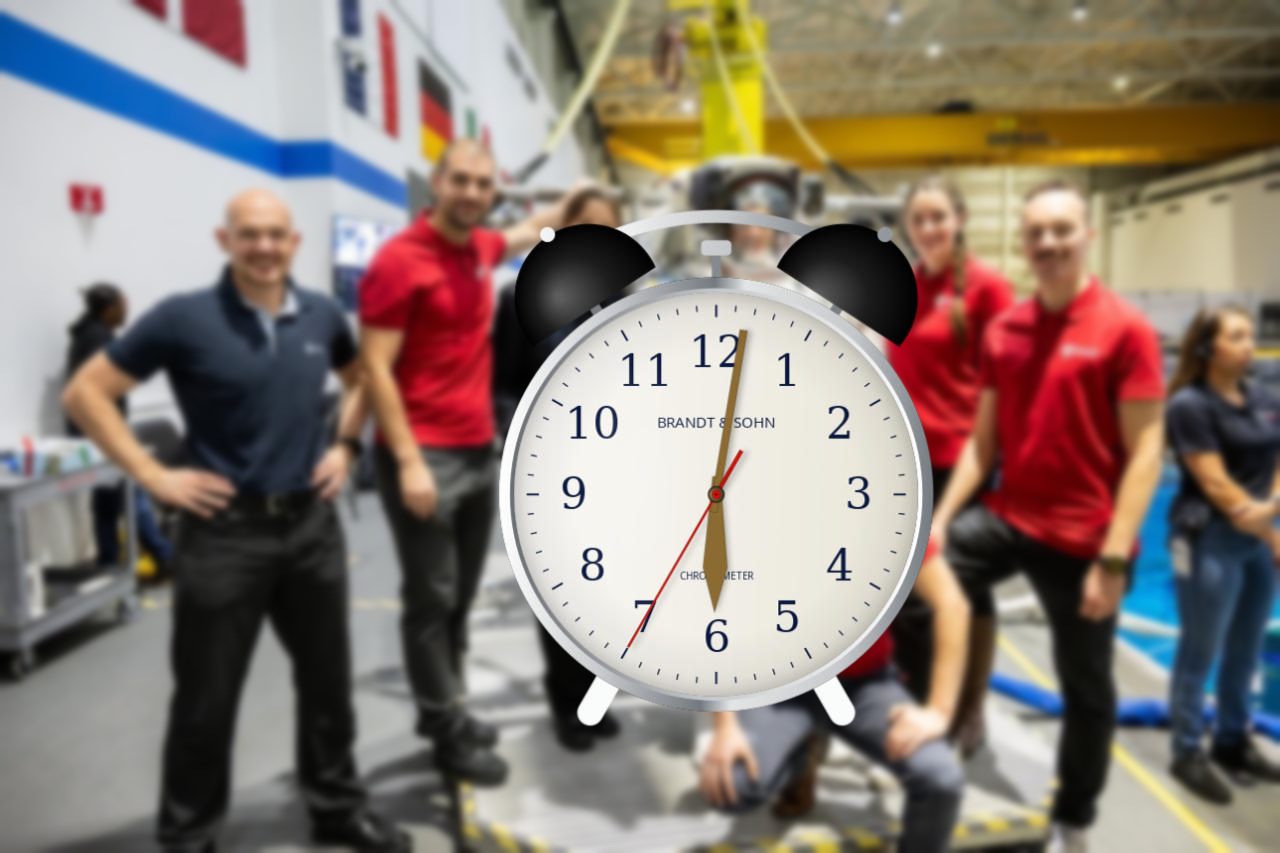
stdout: 6 h 01 min 35 s
